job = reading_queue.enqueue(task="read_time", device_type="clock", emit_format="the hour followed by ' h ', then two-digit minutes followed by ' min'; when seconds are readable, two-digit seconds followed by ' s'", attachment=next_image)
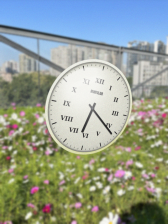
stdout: 6 h 21 min
